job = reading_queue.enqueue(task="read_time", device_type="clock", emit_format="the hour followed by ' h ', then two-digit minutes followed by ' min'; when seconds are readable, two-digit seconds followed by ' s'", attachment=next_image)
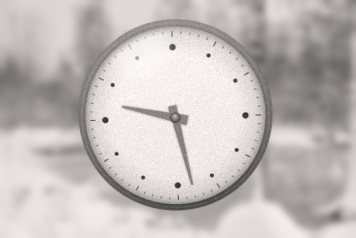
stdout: 9 h 28 min
